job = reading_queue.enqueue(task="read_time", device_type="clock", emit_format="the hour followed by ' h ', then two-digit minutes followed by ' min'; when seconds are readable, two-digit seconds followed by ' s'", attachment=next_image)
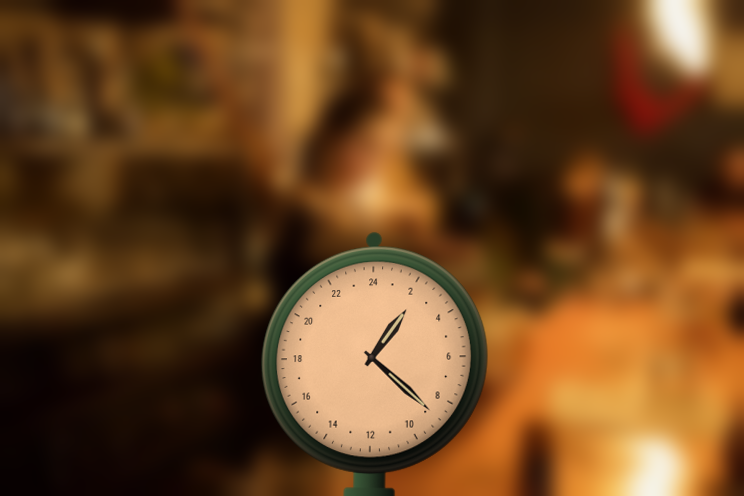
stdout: 2 h 22 min
